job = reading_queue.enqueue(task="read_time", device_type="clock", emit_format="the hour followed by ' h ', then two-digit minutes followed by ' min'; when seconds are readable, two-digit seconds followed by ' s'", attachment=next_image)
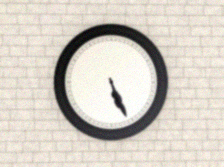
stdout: 5 h 26 min
